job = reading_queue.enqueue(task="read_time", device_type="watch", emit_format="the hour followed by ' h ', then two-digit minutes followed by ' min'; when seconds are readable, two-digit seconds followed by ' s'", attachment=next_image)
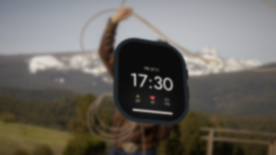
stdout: 17 h 30 min
